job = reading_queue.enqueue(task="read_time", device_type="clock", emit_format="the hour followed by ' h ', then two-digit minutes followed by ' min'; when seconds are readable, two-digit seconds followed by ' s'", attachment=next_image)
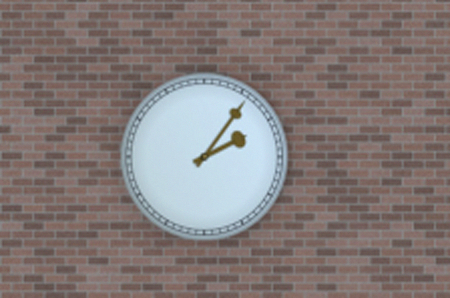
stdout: 2 h 06 min
